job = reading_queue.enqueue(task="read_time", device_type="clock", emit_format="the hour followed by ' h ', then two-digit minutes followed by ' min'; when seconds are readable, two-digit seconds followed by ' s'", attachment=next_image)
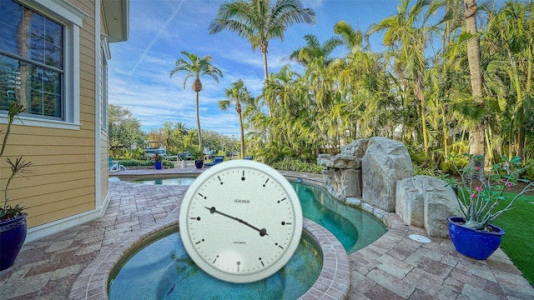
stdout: 3 h 48 min
